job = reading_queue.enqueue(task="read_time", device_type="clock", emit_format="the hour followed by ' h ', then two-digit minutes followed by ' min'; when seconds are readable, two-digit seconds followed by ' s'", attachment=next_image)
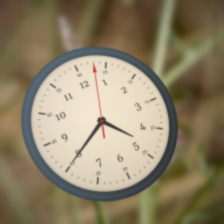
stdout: 4 h 40 min 03 s
